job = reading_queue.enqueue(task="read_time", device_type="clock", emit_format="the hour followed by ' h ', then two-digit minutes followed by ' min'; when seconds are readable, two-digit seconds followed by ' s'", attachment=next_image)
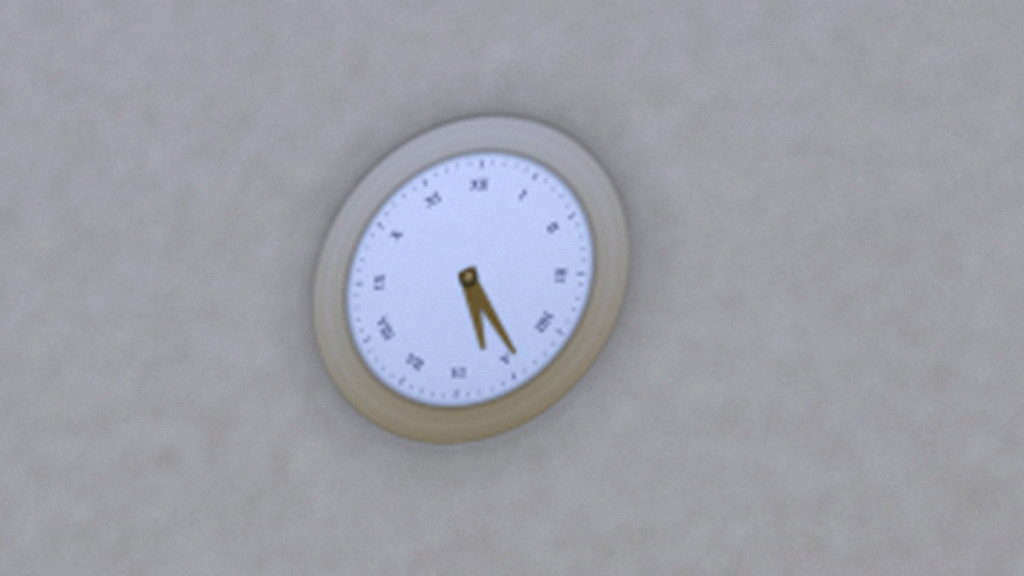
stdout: 5 h 24 min
